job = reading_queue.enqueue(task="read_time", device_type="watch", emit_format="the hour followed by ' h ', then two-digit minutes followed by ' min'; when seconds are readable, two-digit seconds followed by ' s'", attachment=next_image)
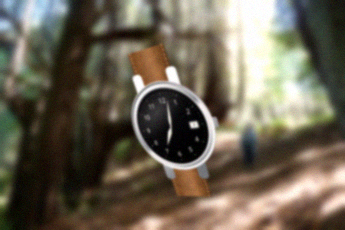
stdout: 7 h 02 min
